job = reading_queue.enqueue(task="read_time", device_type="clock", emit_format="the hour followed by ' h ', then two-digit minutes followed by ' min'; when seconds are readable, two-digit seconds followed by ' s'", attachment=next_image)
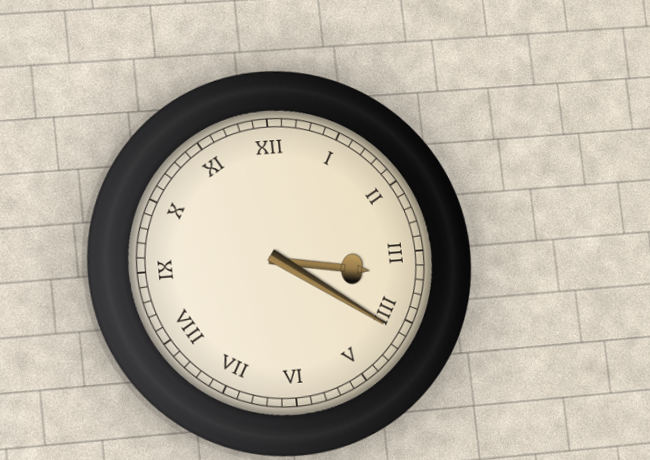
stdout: 3 h 21 min
